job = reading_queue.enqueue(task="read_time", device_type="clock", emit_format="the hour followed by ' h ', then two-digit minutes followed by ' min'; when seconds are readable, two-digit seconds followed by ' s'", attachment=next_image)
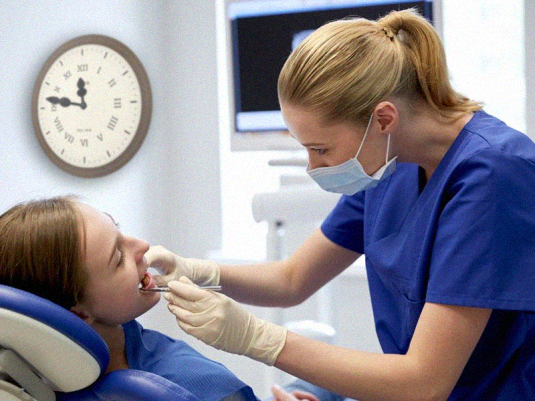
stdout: 11 h 47 min
